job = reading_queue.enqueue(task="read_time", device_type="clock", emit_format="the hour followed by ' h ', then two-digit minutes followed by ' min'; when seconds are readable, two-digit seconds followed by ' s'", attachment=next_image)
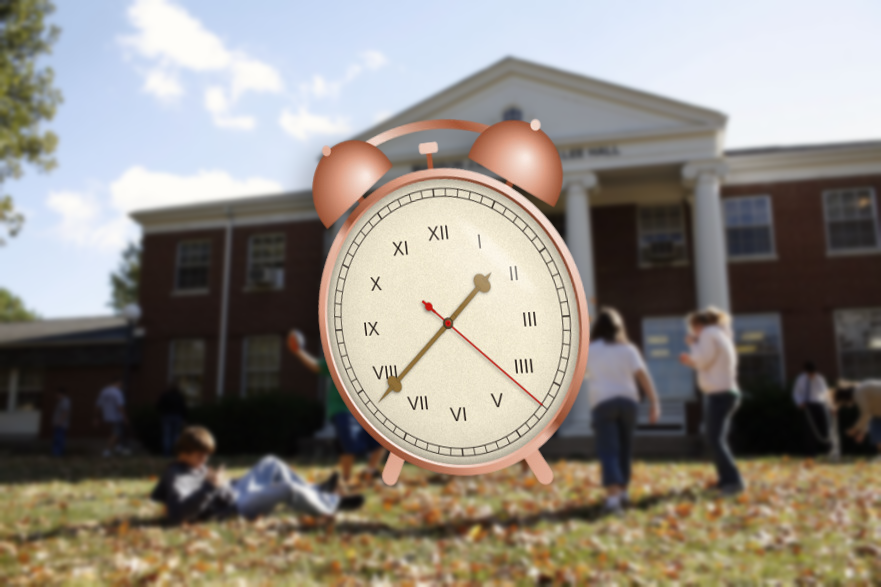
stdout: 1 h 38 min 22 s
